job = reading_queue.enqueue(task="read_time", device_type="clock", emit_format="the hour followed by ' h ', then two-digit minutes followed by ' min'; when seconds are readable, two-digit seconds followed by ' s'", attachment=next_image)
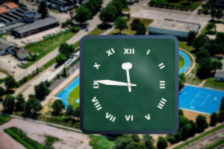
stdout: 11 h 46 min
